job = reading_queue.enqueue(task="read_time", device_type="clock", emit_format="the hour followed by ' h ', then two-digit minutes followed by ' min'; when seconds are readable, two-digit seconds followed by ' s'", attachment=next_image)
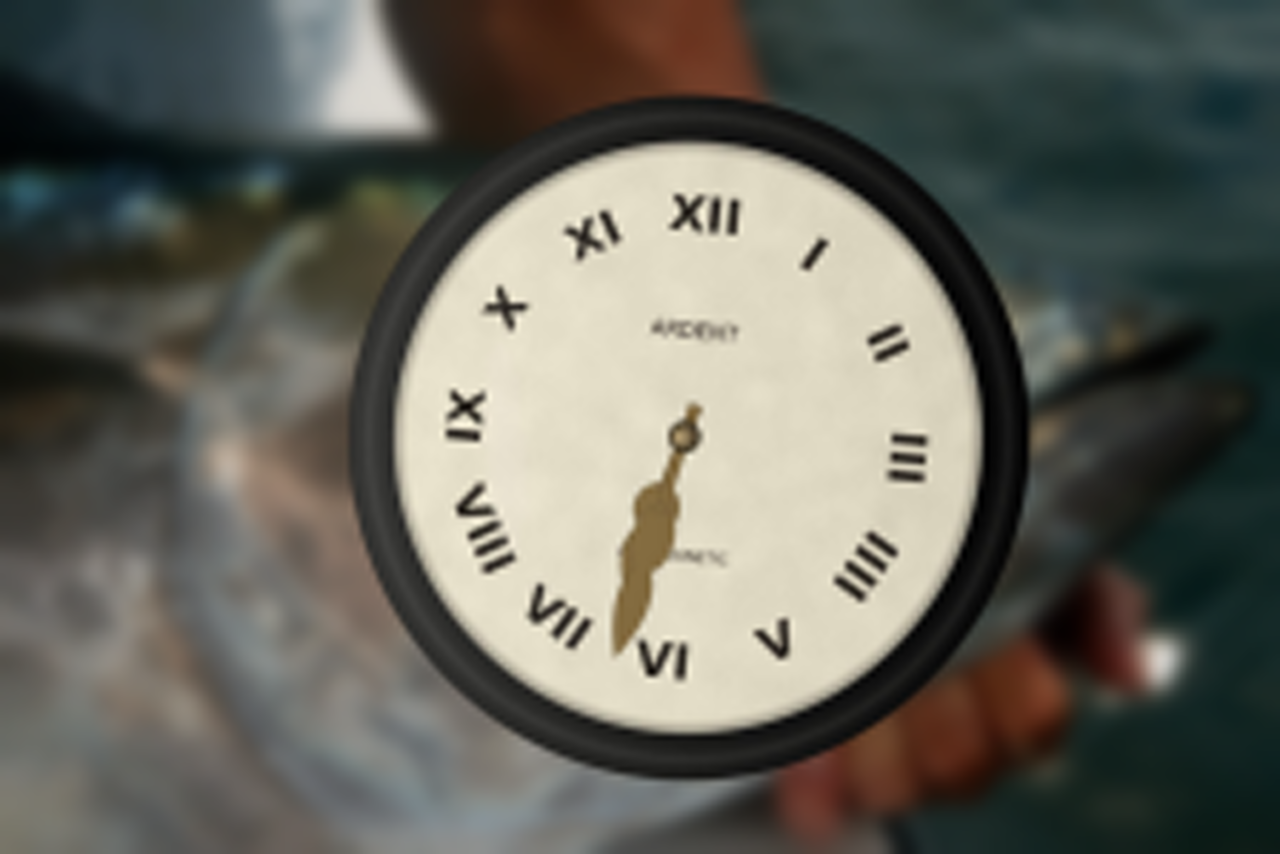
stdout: 6 h 32 min
